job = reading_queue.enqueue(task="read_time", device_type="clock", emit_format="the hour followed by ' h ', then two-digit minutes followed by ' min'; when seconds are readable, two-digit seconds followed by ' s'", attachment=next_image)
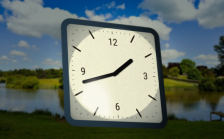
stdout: 1 h 42 min
